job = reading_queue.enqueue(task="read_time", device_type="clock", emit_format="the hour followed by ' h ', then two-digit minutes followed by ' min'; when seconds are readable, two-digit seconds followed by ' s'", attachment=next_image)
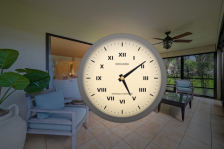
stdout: 5 h 09 min
